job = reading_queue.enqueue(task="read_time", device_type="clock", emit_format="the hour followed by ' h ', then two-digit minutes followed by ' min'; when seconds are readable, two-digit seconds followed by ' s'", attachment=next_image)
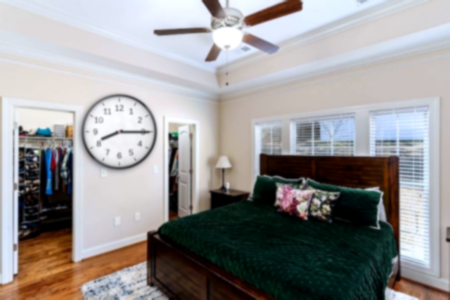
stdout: 8 h 15 min
